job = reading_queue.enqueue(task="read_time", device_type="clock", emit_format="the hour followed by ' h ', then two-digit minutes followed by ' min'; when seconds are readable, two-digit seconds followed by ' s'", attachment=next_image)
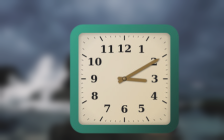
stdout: 3 h 10 min
